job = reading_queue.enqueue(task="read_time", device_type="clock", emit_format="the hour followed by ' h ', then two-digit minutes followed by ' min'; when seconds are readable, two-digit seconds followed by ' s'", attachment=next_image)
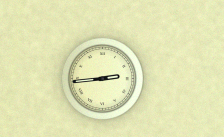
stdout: 2 h 44 min
